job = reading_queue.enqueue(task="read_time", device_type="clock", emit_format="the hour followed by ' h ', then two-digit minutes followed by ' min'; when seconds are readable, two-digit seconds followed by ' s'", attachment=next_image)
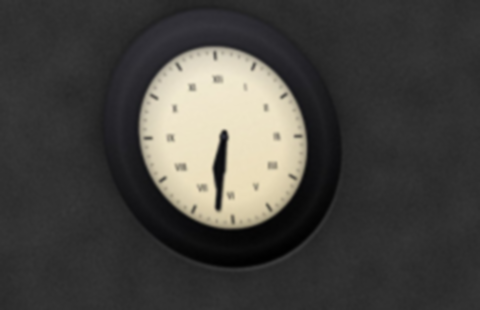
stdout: 6 h 32 min
